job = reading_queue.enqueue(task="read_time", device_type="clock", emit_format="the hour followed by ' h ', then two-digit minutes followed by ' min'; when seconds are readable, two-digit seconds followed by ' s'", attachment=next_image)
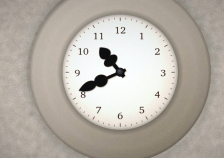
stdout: 10 h 41 min
